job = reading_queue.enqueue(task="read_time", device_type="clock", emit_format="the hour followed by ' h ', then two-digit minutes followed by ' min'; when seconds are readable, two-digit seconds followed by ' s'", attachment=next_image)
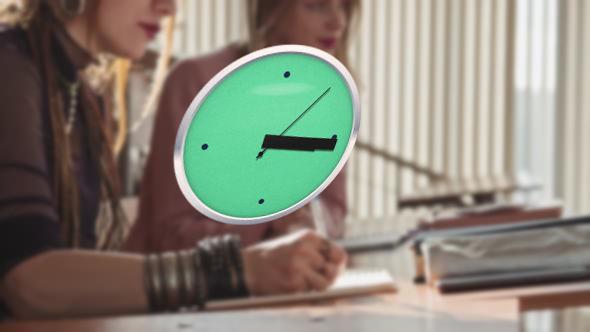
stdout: 3 h 16 min 07 s
